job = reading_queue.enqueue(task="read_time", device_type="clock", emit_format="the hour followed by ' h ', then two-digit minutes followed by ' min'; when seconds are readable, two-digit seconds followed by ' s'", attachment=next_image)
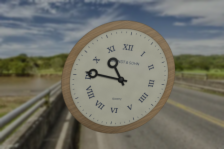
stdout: 10 h 46 min
